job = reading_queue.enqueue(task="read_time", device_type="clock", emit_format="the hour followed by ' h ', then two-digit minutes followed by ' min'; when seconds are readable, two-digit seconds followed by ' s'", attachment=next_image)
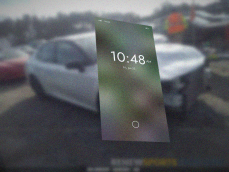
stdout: 10 h 48 min
